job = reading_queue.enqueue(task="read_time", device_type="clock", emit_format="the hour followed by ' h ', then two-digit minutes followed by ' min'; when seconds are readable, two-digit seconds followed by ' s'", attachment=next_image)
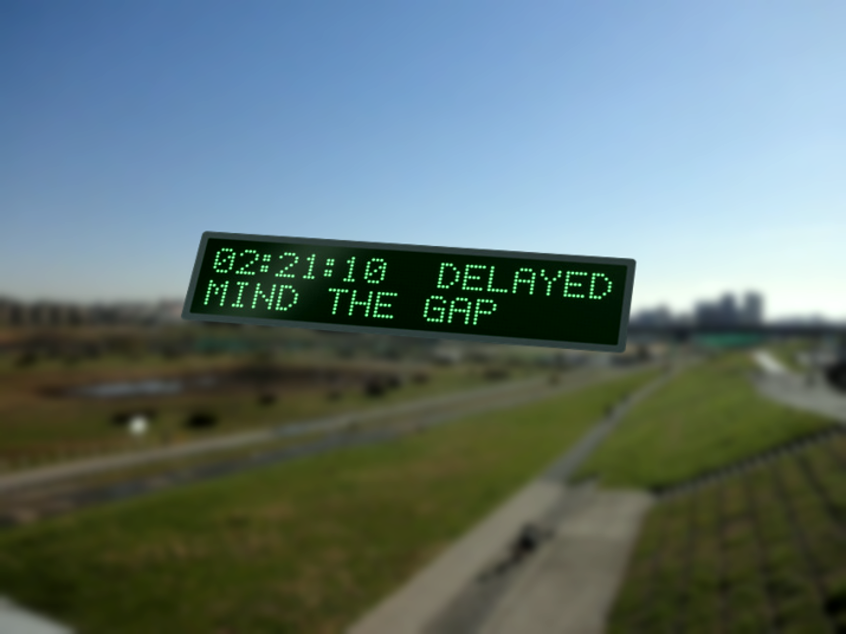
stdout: 2 h 21 min 10 s
